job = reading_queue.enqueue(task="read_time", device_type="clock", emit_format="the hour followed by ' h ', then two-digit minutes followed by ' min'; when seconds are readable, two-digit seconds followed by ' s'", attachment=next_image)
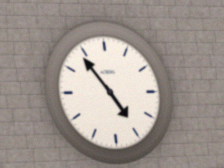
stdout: 4 h 54 min
